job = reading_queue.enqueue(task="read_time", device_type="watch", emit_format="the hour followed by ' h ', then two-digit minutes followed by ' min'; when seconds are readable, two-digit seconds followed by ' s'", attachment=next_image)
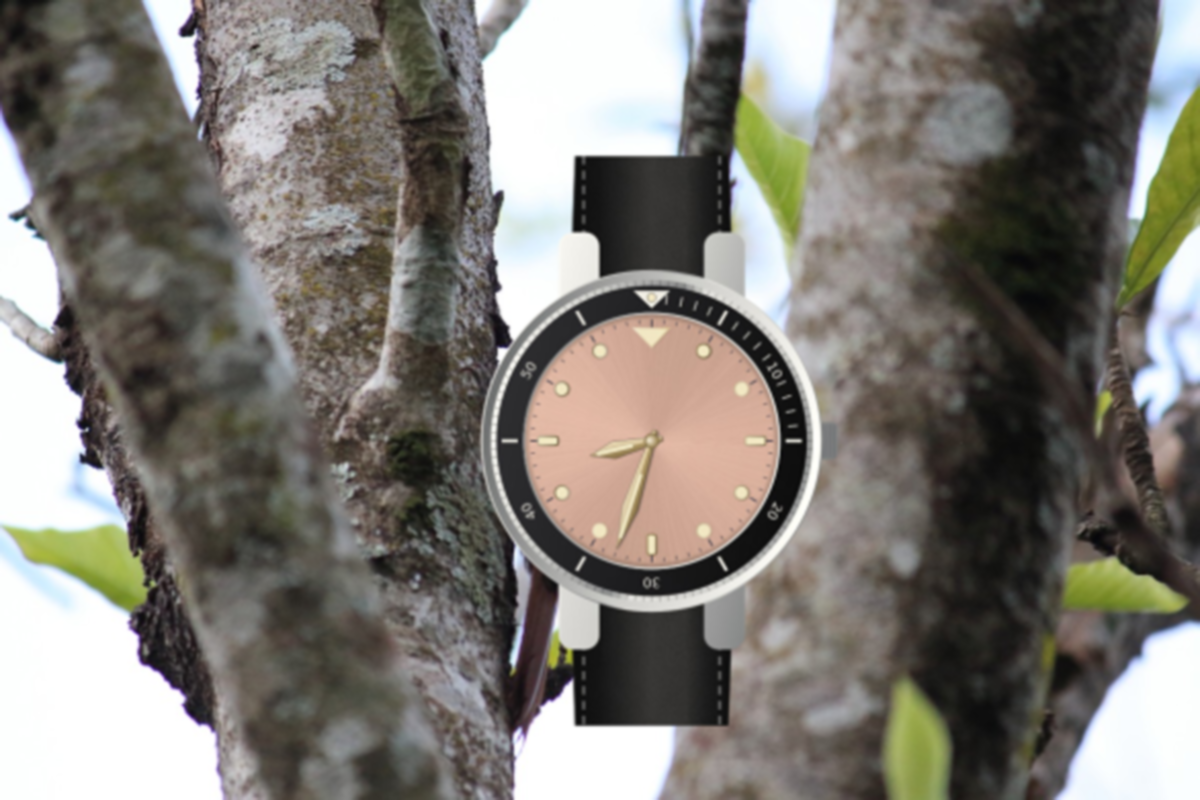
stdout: 8 h 33 min
